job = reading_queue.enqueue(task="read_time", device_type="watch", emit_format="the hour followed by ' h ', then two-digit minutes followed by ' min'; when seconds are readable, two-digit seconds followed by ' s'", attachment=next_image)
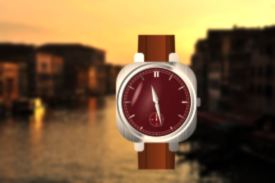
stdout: 11 h 28 min
